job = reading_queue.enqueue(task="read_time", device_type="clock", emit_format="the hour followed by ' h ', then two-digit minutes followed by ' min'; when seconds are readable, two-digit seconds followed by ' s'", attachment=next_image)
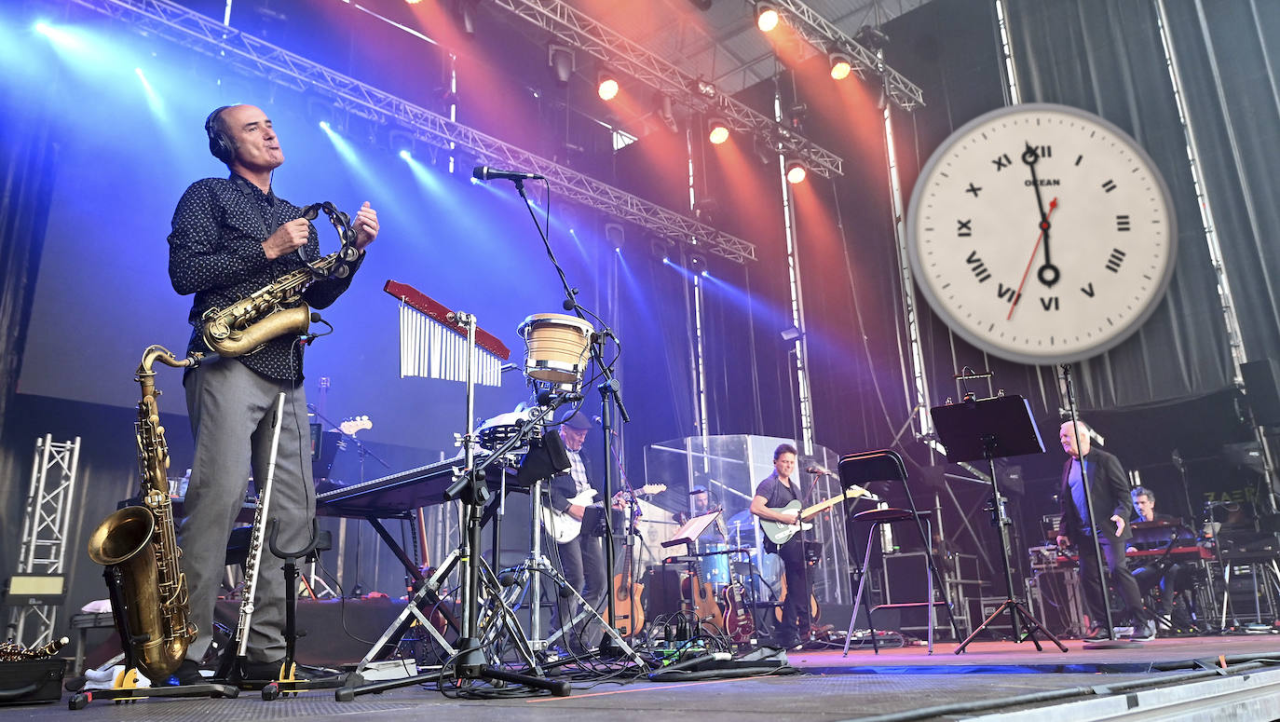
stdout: 5 h 58 min 34 s
